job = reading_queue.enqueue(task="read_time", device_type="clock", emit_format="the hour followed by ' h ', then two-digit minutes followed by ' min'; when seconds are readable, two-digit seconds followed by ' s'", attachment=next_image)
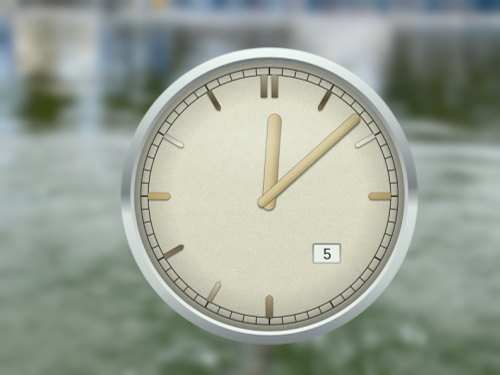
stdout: 12 h 08 min
